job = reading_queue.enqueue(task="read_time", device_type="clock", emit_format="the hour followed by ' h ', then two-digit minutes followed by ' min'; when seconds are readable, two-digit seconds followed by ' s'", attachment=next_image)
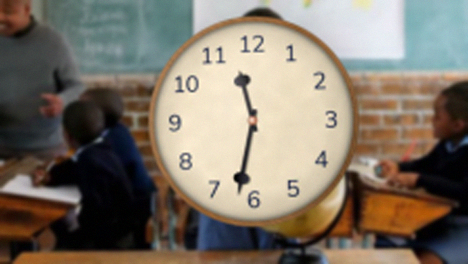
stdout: 11 h 32 min
